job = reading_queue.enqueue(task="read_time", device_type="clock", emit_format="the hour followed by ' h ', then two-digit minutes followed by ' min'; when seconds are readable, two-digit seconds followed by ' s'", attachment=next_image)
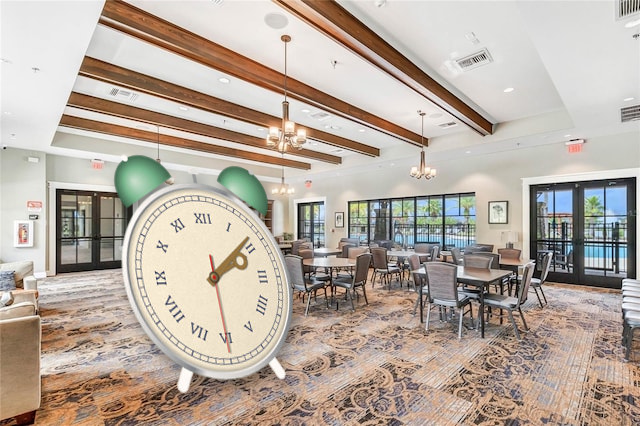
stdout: 2 h 08 min 30 s
